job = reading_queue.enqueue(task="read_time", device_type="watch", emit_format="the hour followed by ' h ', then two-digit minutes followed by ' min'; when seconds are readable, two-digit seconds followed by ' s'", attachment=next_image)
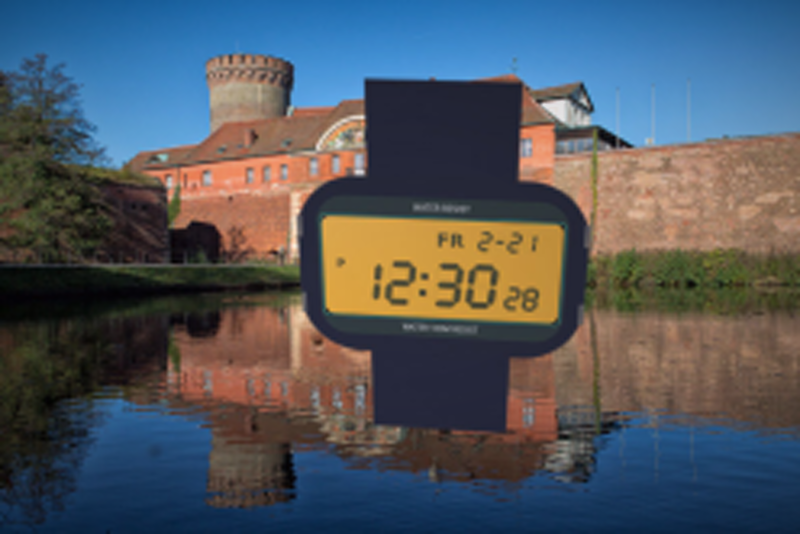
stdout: 12 h 30 min 28 s
